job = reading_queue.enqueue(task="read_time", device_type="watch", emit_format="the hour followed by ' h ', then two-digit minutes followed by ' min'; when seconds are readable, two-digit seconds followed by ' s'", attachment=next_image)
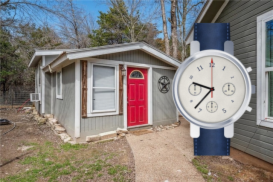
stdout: 9 h 37 min
